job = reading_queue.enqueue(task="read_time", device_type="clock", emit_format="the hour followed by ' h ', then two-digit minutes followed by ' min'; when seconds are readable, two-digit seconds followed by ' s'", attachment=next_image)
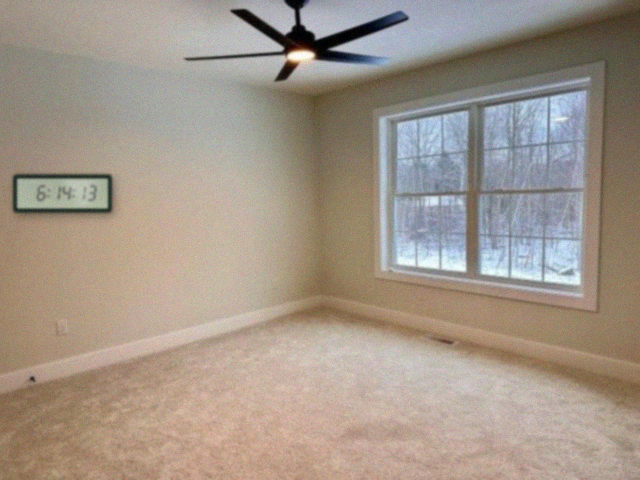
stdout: 6 h 14 min 13 s
